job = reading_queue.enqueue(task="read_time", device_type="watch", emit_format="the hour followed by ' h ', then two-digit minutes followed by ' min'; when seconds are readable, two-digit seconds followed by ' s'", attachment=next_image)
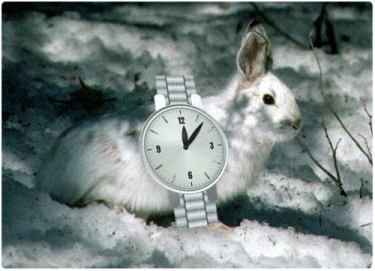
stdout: 12 h 07 min
